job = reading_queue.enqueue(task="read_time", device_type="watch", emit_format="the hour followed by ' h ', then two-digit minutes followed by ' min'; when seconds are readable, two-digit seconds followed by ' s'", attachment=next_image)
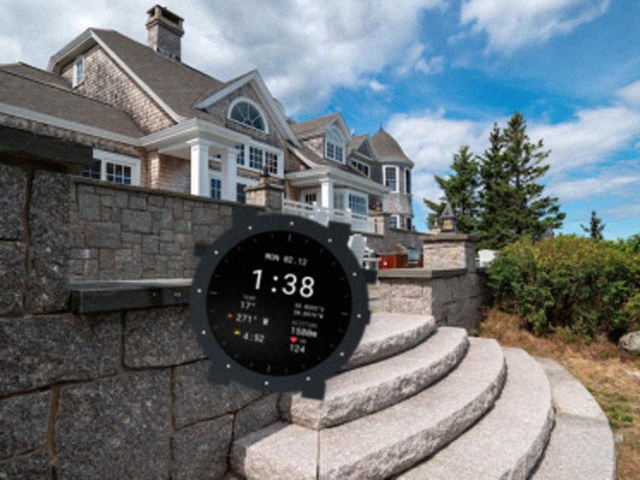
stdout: 1 h 38 min
